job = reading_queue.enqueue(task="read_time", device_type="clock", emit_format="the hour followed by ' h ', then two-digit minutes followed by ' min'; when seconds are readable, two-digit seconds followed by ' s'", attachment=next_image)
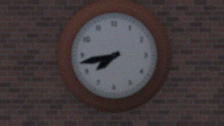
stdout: 7 h 43 min
